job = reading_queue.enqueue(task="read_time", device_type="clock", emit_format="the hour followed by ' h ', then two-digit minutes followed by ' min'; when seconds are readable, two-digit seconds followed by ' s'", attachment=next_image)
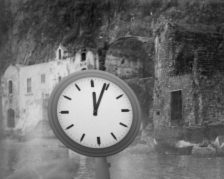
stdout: 12 h 04 min
